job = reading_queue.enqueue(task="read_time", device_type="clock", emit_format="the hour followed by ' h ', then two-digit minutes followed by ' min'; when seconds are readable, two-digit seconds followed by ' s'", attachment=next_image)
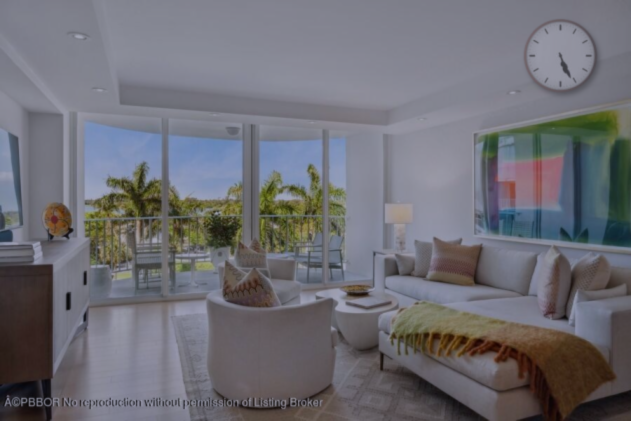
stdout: 5 h 26 min
